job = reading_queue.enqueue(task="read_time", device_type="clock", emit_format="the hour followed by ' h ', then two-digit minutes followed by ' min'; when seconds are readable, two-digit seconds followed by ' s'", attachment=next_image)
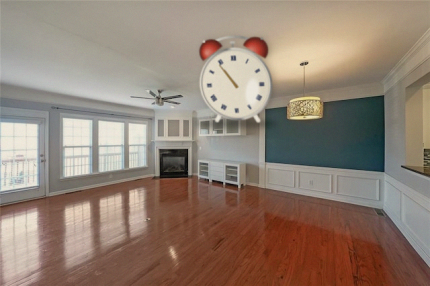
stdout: 10 h 54 min
